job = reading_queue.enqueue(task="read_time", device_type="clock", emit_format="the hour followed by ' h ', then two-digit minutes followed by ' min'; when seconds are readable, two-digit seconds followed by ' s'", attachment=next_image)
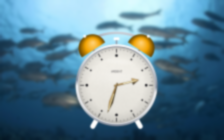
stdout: 2 h 33 min
